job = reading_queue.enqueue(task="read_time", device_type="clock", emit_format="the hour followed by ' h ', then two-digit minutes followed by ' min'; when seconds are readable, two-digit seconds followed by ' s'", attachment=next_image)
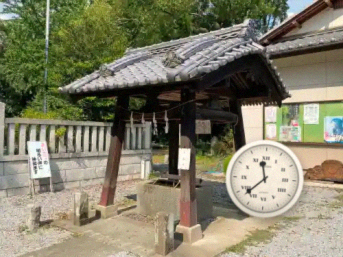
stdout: 11 h 38 min
